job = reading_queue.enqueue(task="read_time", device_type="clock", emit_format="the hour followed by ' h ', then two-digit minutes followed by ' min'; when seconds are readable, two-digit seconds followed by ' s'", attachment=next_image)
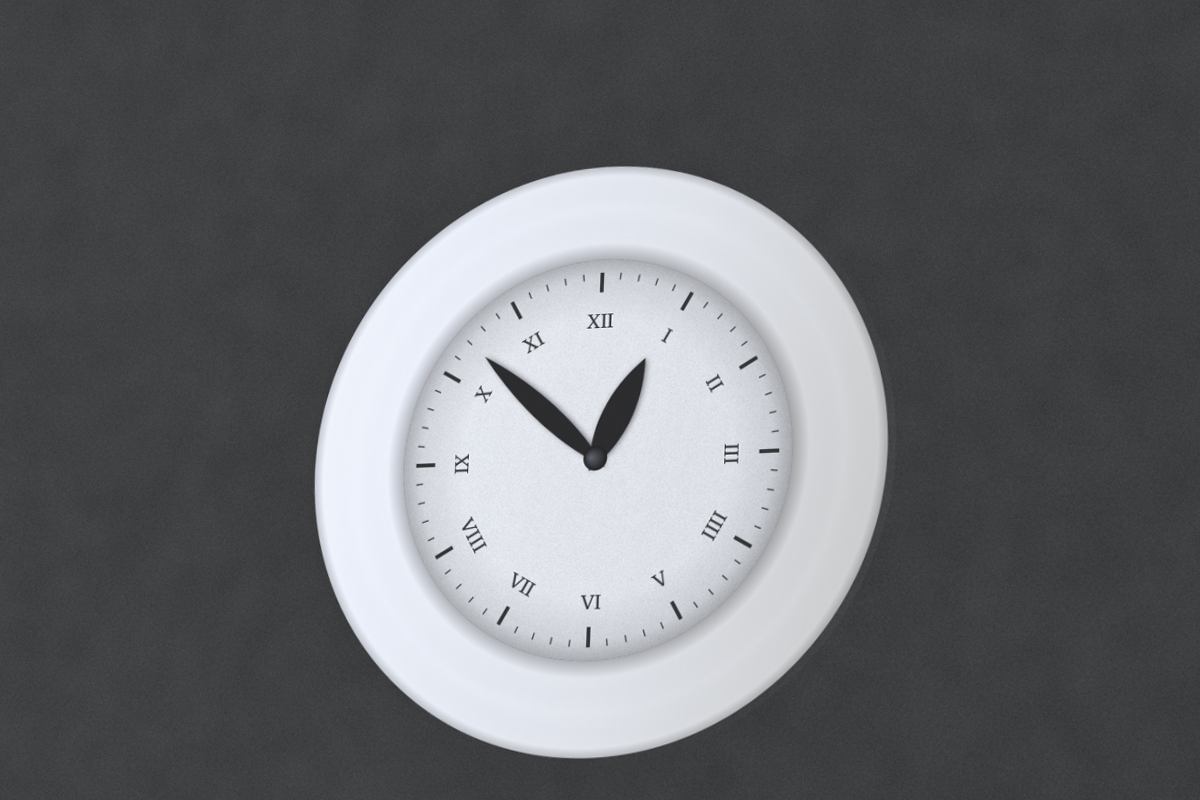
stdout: 12 h 52 min
